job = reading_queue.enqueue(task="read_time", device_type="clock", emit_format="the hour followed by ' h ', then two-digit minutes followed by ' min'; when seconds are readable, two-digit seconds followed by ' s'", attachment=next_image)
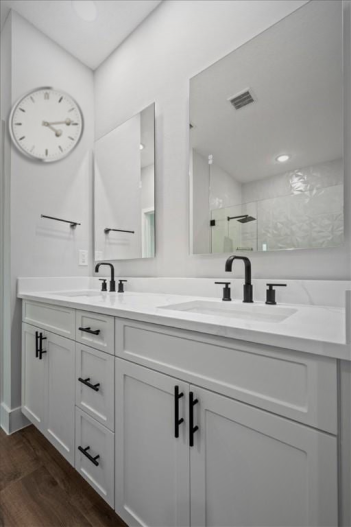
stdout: 4 h 14 min
